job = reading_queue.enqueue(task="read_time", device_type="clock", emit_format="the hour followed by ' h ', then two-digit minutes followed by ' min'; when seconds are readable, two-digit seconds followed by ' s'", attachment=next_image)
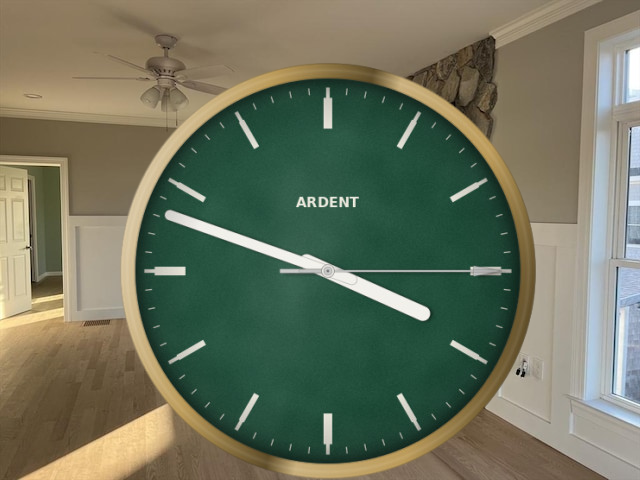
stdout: 3 h 48 min 15 s
